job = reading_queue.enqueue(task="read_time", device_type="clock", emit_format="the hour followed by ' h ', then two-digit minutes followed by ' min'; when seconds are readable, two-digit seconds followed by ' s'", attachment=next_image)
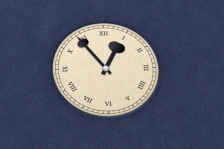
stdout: 12 h 54 min
